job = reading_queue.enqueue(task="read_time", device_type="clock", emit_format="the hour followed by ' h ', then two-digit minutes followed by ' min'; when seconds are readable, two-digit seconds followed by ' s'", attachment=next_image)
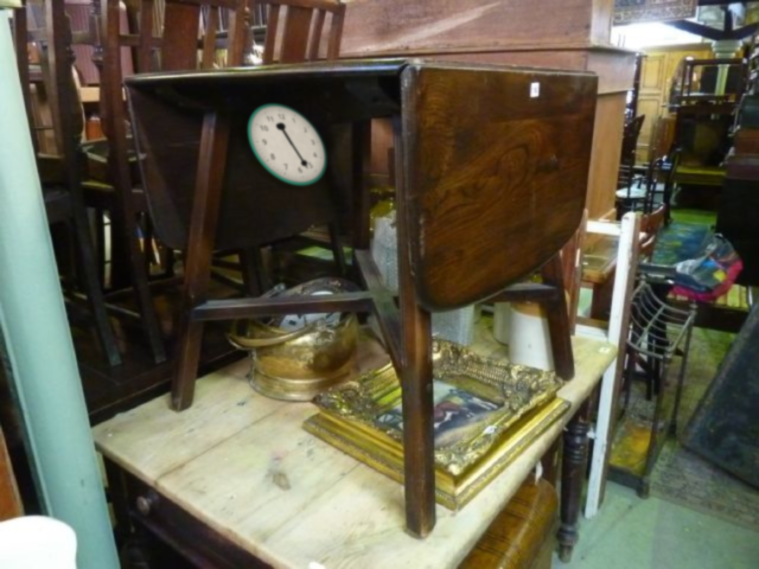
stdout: 11 h 27 min
